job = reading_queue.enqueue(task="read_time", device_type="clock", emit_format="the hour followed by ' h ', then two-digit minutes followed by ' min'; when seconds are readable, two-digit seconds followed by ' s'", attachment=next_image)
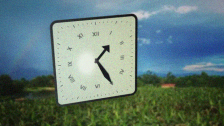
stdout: 1 h 25 min
